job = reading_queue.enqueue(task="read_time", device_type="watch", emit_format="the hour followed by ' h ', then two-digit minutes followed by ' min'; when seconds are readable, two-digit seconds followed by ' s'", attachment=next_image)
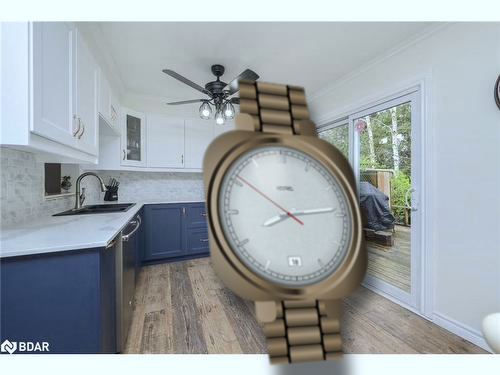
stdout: 8 h 13 min 51 s
